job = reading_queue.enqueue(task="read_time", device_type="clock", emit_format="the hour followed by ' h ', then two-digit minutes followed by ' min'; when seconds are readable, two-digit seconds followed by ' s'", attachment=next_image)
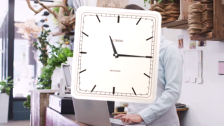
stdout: 11 h 15 min
